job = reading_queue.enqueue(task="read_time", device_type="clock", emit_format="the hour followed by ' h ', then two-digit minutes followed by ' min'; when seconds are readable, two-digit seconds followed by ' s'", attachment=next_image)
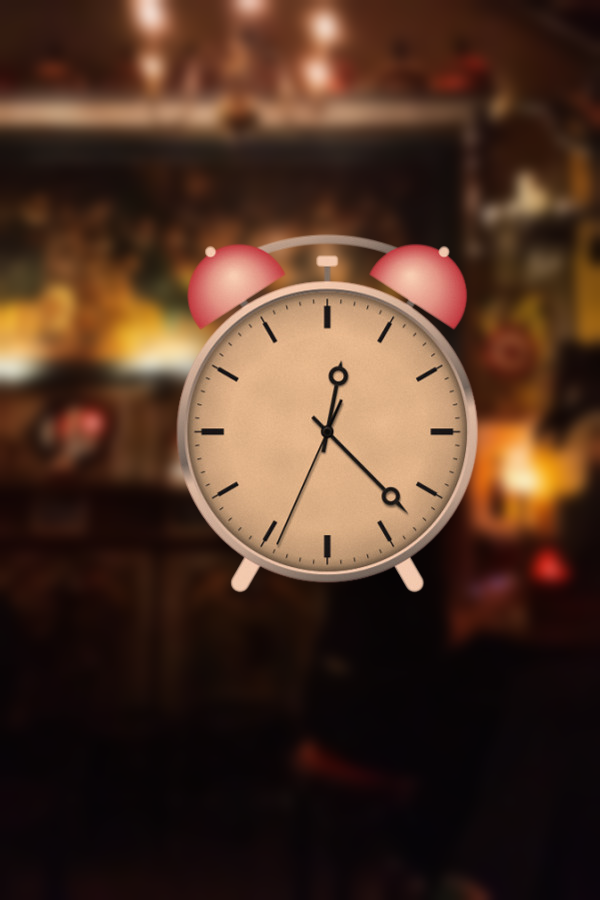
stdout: 12 h 22 min 34 s
